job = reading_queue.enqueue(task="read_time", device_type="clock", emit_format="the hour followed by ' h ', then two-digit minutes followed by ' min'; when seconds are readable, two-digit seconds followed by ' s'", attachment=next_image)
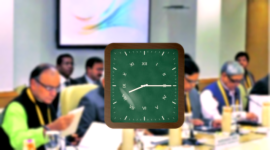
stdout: 8 h 15 min
